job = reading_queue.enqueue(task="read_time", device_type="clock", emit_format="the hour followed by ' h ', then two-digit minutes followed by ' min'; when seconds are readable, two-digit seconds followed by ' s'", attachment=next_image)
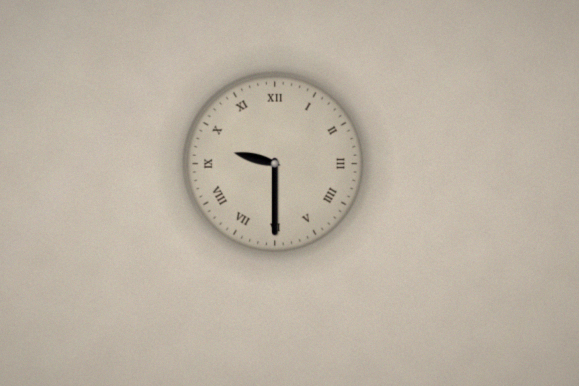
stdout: 9 h 30 min
